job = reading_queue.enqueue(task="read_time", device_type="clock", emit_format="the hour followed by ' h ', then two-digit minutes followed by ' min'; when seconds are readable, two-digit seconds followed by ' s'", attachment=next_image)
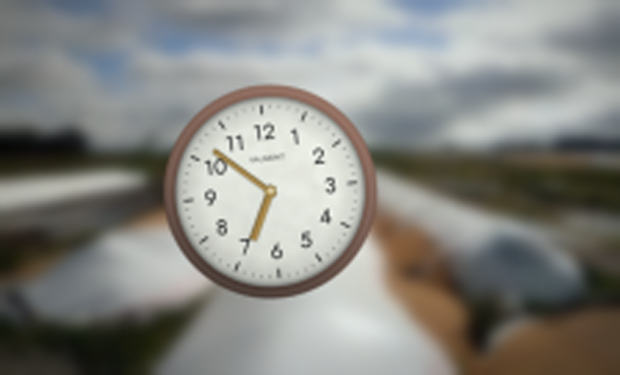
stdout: 6 h 52 min
